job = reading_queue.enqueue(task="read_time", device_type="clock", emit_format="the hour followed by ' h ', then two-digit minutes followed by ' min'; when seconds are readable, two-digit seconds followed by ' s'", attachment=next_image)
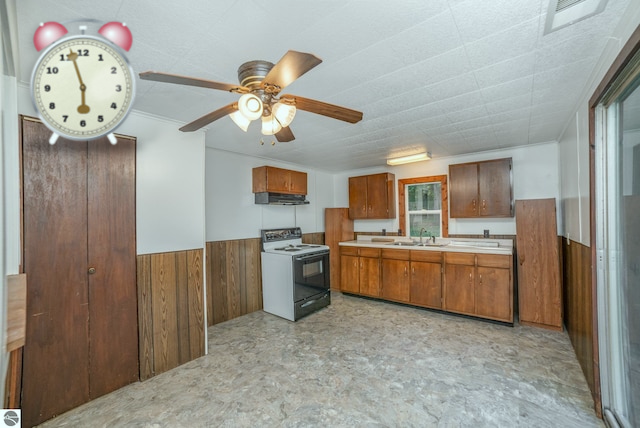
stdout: 5 h 57 min
